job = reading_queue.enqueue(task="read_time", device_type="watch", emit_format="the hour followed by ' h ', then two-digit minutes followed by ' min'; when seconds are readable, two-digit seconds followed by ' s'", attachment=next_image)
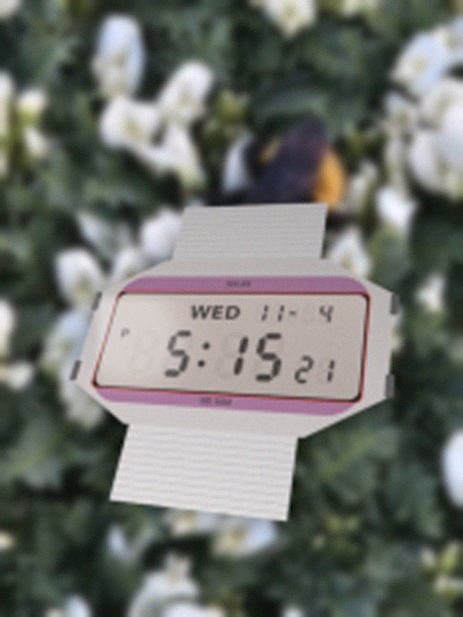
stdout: 5 h 15 min 21 s
